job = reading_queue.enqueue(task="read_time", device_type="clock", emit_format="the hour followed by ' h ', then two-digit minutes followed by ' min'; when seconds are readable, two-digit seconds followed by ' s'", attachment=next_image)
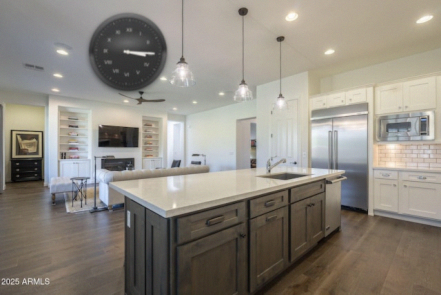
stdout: 3 h 15 min
